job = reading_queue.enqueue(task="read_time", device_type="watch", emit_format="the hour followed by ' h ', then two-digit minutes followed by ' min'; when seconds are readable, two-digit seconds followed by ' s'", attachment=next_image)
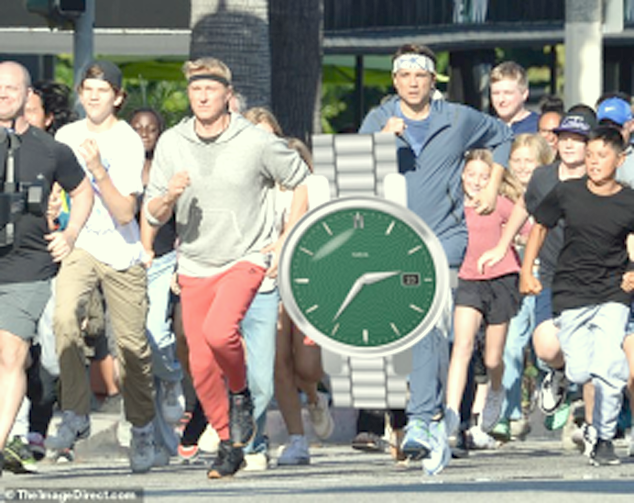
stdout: 2 h 36 min
